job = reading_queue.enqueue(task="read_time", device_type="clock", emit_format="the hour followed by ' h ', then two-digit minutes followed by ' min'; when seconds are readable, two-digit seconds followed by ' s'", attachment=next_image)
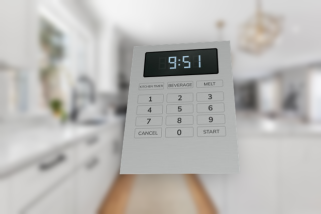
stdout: 9 h 51 min
